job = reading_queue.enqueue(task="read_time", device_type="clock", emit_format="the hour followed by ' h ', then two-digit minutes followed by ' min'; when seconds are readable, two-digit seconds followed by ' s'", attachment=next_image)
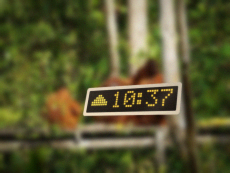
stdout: 10 h 37 min
